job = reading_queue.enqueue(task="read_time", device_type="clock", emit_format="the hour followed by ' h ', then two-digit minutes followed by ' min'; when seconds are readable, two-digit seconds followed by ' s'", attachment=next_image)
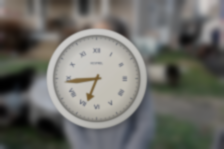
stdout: 6 h 44 min
